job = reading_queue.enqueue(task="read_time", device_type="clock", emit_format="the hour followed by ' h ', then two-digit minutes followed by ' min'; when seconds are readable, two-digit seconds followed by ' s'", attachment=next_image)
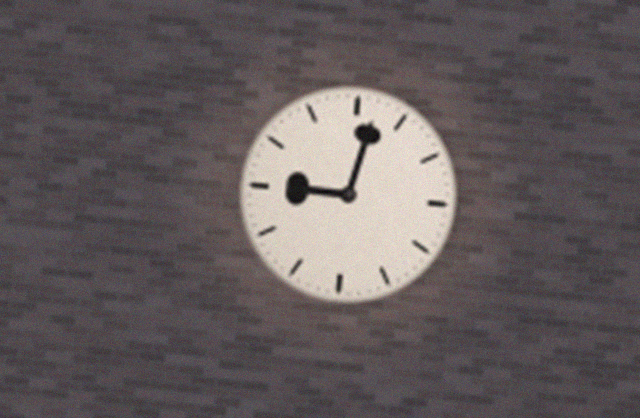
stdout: 9 h 02 min
